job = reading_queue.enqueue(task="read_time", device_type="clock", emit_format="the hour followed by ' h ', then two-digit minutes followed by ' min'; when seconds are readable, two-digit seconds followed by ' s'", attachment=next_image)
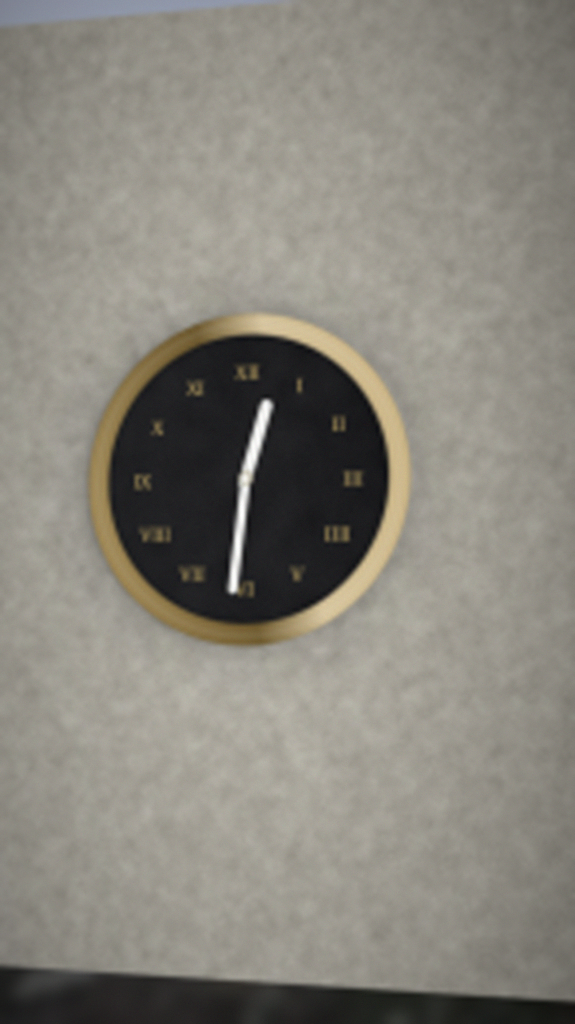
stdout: 12 h 31 min
